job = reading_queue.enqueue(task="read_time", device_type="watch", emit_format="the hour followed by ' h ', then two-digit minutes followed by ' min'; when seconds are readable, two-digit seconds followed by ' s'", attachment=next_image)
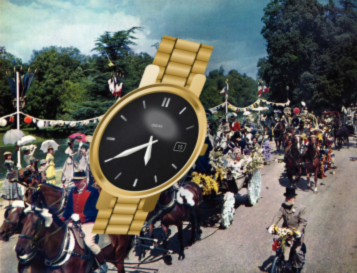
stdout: 5 h 40 min
